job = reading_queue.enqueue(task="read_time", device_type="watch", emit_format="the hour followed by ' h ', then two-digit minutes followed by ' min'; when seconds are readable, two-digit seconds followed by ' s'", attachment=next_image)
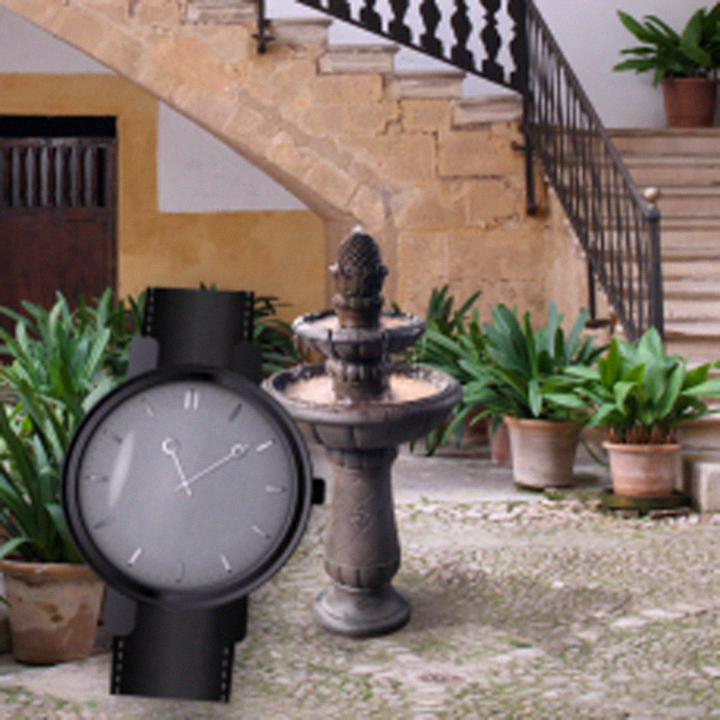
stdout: 11 h 09 min
